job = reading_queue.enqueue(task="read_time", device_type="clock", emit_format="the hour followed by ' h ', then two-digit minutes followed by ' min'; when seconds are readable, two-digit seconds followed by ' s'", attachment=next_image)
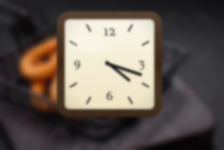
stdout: 4 h 18 min
